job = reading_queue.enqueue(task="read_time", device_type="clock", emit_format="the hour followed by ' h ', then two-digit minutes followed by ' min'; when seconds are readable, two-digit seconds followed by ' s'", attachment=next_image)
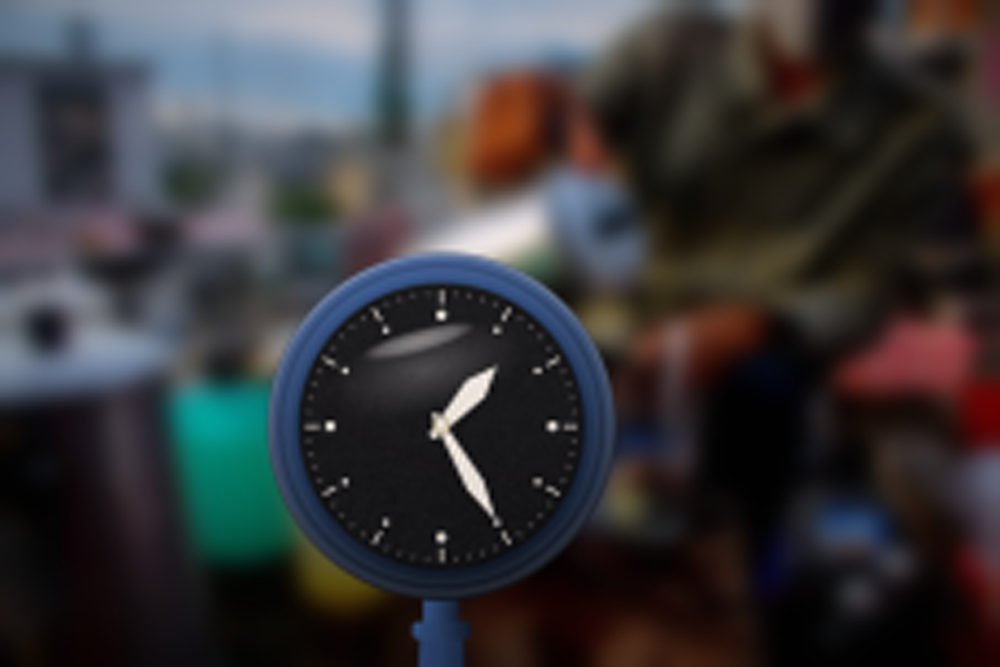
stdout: 1 h 25 min
